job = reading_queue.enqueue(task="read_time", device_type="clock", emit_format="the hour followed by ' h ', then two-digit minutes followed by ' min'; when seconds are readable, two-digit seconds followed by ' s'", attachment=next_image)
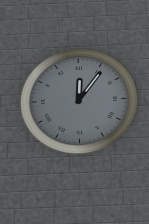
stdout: 12 h 06 min
